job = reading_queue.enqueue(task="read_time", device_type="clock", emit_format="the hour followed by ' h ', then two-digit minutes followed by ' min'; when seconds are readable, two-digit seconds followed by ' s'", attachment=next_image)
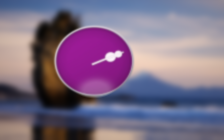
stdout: 2 h 11 min
